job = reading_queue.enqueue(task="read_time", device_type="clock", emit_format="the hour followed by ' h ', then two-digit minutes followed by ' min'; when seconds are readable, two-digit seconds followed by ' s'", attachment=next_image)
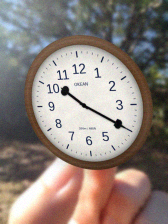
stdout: 10 h 20 min
